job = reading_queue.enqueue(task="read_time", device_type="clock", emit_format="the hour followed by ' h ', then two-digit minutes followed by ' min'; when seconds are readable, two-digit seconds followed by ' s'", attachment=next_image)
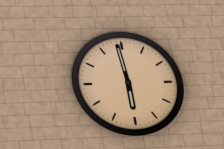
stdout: 5 h 59 min
